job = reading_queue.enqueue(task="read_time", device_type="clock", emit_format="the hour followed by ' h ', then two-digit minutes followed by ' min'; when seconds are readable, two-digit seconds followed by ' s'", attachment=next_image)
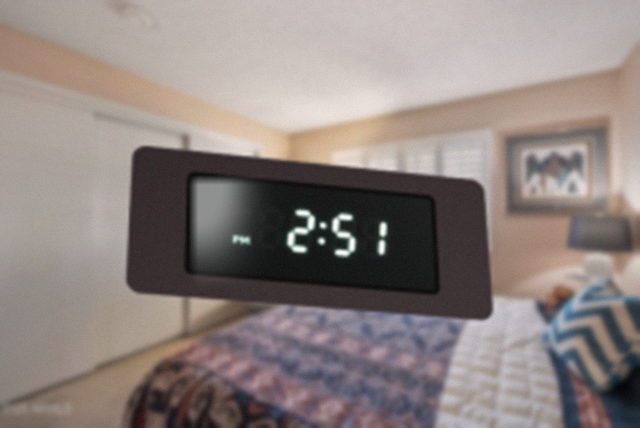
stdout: 2 h 51 min
